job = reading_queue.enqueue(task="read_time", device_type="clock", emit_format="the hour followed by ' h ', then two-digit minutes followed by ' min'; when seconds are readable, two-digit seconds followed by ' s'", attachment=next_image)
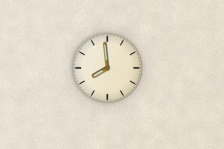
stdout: 7 h 59 min
